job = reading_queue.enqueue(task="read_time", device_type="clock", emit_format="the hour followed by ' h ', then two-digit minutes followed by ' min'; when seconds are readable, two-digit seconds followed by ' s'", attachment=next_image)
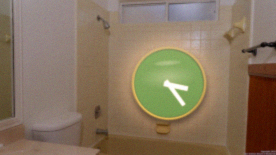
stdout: 3 h 24 min
